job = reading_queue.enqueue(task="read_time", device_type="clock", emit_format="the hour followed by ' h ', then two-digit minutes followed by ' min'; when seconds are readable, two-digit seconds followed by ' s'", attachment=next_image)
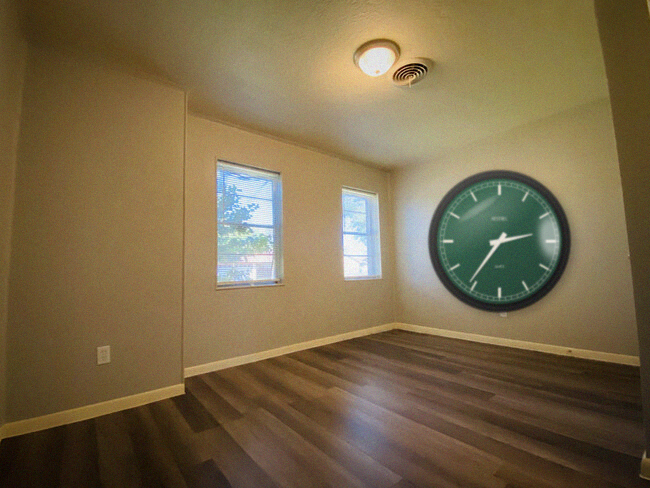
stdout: 2 h 36 min
